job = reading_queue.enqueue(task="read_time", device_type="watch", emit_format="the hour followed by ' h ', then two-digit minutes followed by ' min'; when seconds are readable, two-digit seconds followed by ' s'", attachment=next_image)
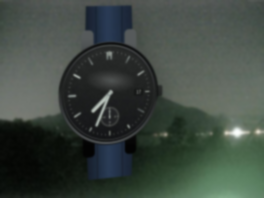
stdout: 7 h 34 min
